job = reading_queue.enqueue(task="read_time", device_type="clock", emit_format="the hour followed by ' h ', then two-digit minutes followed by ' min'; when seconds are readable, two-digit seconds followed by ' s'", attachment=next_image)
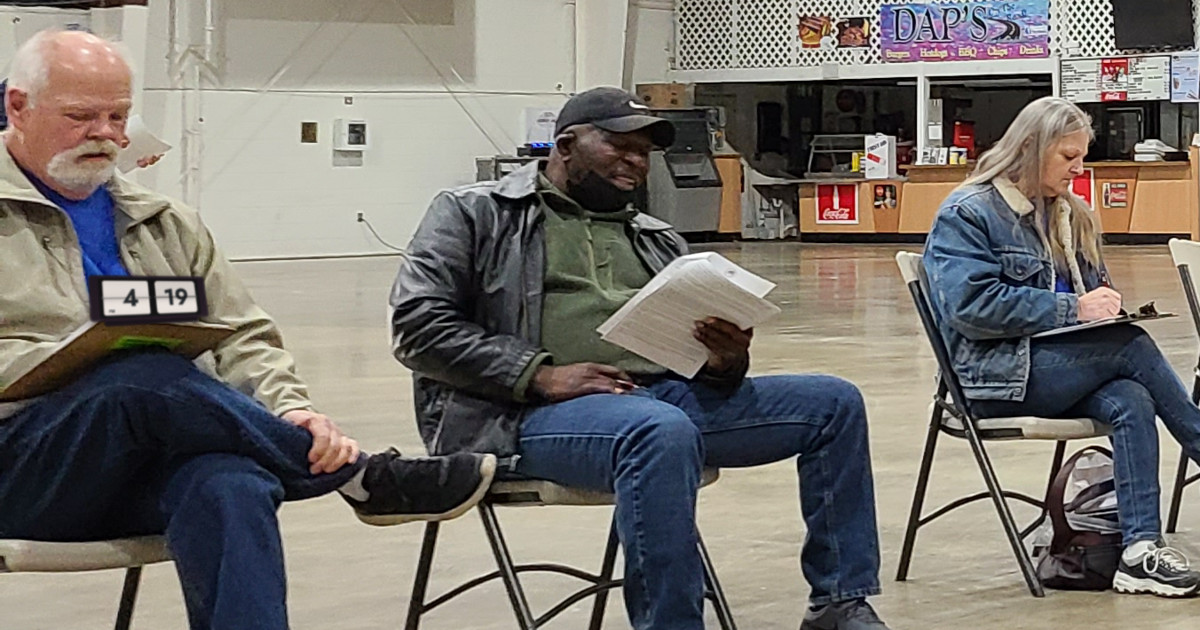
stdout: 4 h 19 min
